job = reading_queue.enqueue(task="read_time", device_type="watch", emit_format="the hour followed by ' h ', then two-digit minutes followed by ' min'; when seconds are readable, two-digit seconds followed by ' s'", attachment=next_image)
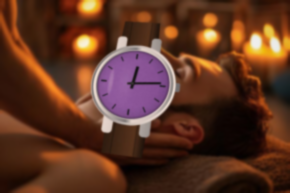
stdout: 12 h 14 min
